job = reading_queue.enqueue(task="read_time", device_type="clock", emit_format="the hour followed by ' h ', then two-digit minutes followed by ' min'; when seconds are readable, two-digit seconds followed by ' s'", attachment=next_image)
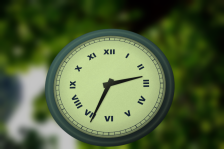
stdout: 2 h 34 min
